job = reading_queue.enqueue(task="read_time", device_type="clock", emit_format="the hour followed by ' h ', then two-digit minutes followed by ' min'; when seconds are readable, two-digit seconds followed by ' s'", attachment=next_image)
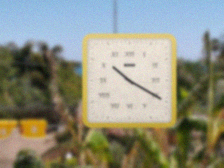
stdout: 10 h 20 min
